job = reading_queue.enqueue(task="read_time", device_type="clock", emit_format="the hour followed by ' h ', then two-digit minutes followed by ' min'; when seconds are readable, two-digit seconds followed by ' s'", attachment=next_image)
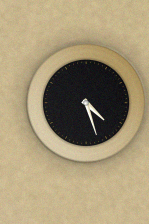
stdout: 4 h 27 min
